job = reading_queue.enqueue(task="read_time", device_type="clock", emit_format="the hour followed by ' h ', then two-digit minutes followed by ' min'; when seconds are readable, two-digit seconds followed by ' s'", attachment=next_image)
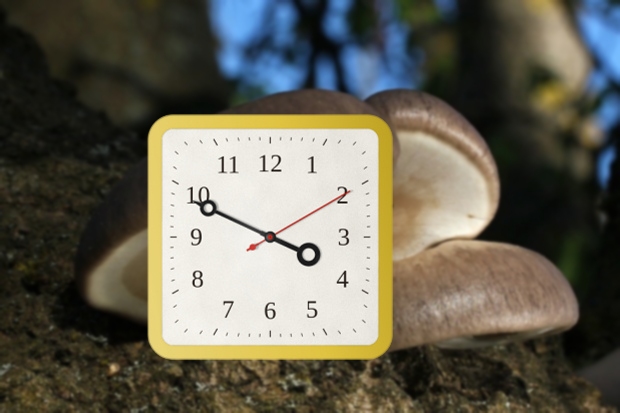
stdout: 3 h 49 min 10 s
